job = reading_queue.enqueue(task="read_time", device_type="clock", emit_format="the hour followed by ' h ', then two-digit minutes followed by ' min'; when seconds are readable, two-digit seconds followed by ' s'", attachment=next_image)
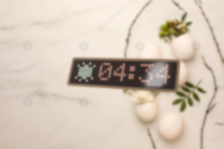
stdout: 4 h 34 min
